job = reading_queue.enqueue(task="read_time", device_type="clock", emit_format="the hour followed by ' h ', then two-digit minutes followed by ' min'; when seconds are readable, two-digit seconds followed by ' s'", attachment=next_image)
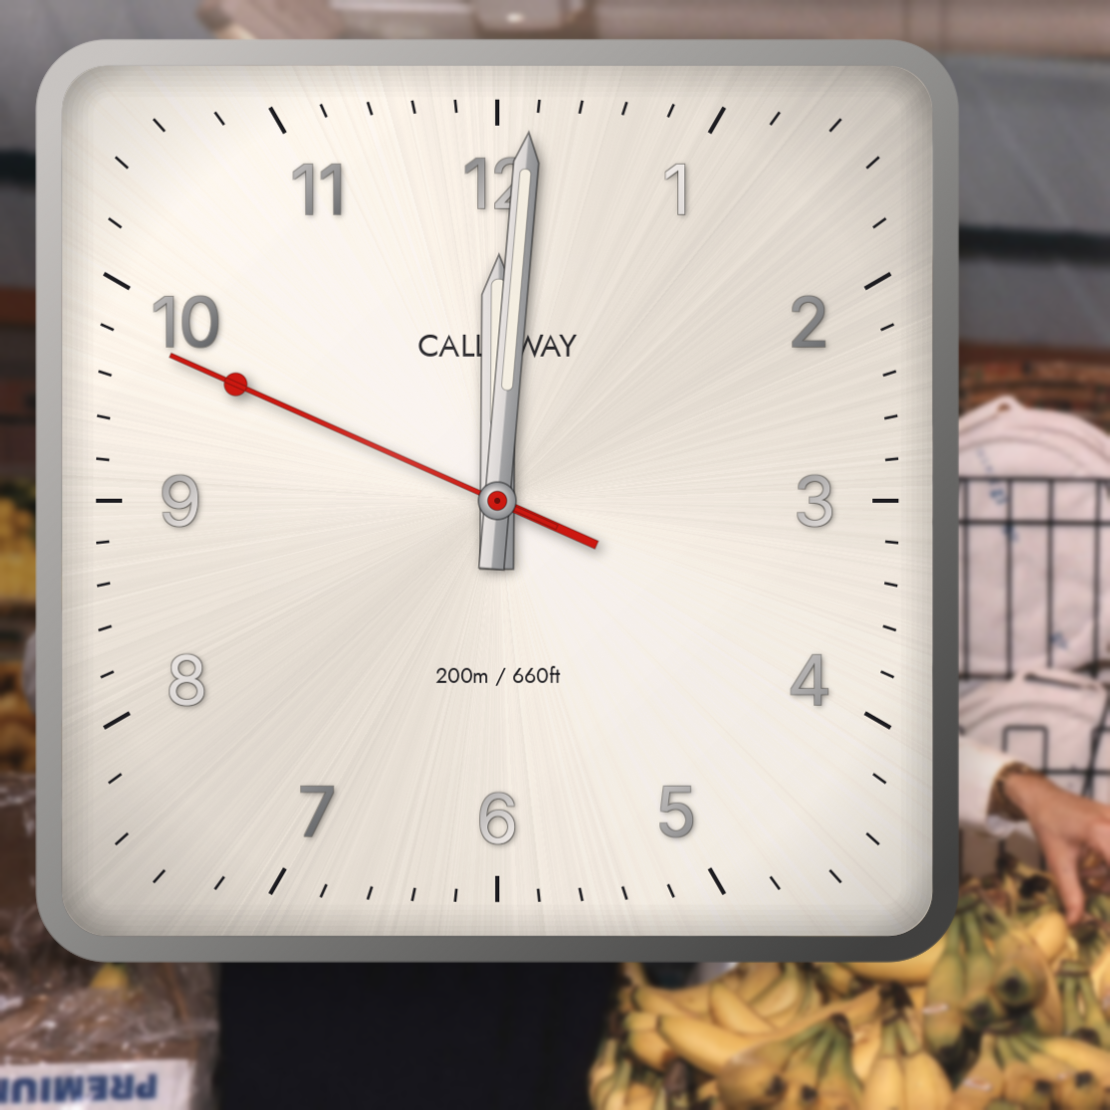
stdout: 12 h 00 min 49 s
